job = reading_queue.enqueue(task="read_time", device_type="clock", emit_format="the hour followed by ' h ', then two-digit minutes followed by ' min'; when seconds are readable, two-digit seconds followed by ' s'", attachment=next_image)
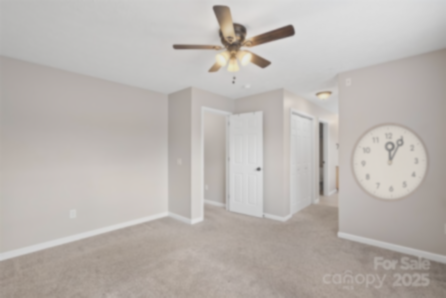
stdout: 12 h 05 min
